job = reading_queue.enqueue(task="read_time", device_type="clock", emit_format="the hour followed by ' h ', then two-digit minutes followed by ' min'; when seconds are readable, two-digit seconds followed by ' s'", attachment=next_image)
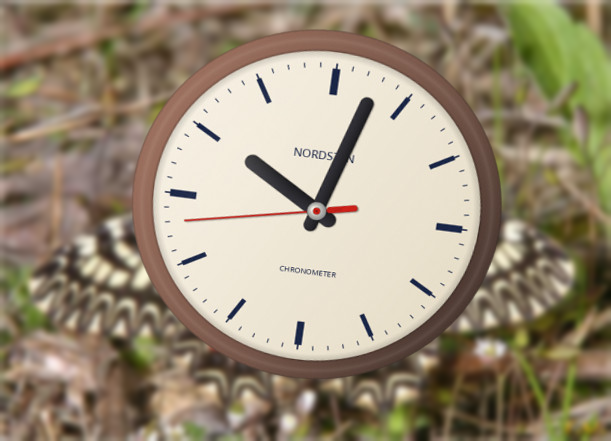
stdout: 10 h 02 min 43 s
